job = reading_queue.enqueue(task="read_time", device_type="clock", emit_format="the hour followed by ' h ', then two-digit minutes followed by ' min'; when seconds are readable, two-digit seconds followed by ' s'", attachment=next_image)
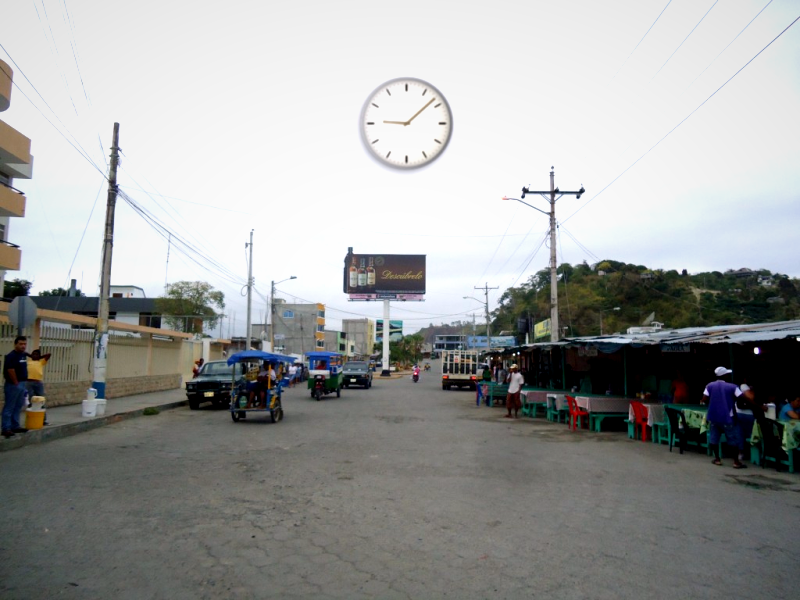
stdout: 9 h 08 min
